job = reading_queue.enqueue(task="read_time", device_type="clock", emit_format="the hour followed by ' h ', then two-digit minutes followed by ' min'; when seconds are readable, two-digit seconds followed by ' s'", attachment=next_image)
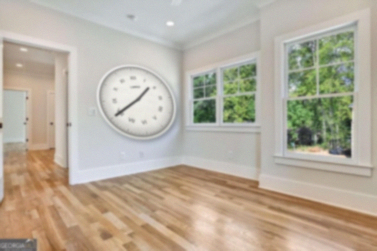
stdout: 1 h 40 min
